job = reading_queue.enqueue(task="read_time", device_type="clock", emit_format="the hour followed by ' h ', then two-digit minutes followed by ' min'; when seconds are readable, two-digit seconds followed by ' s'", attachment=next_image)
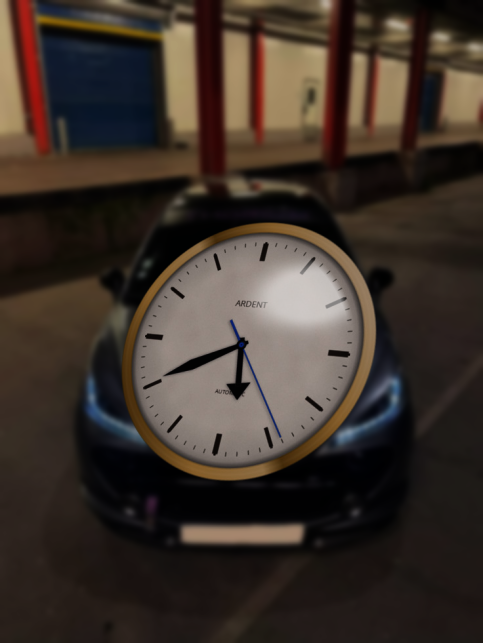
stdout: 5 h 40 min 24 s
